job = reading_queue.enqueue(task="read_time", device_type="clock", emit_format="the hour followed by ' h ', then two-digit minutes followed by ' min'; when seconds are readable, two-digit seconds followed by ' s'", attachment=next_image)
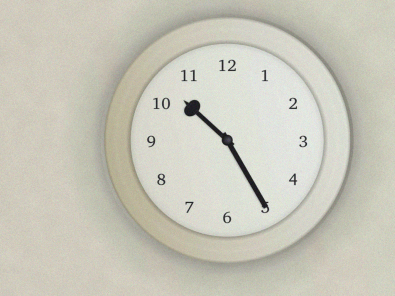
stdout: 10 h 25 min
